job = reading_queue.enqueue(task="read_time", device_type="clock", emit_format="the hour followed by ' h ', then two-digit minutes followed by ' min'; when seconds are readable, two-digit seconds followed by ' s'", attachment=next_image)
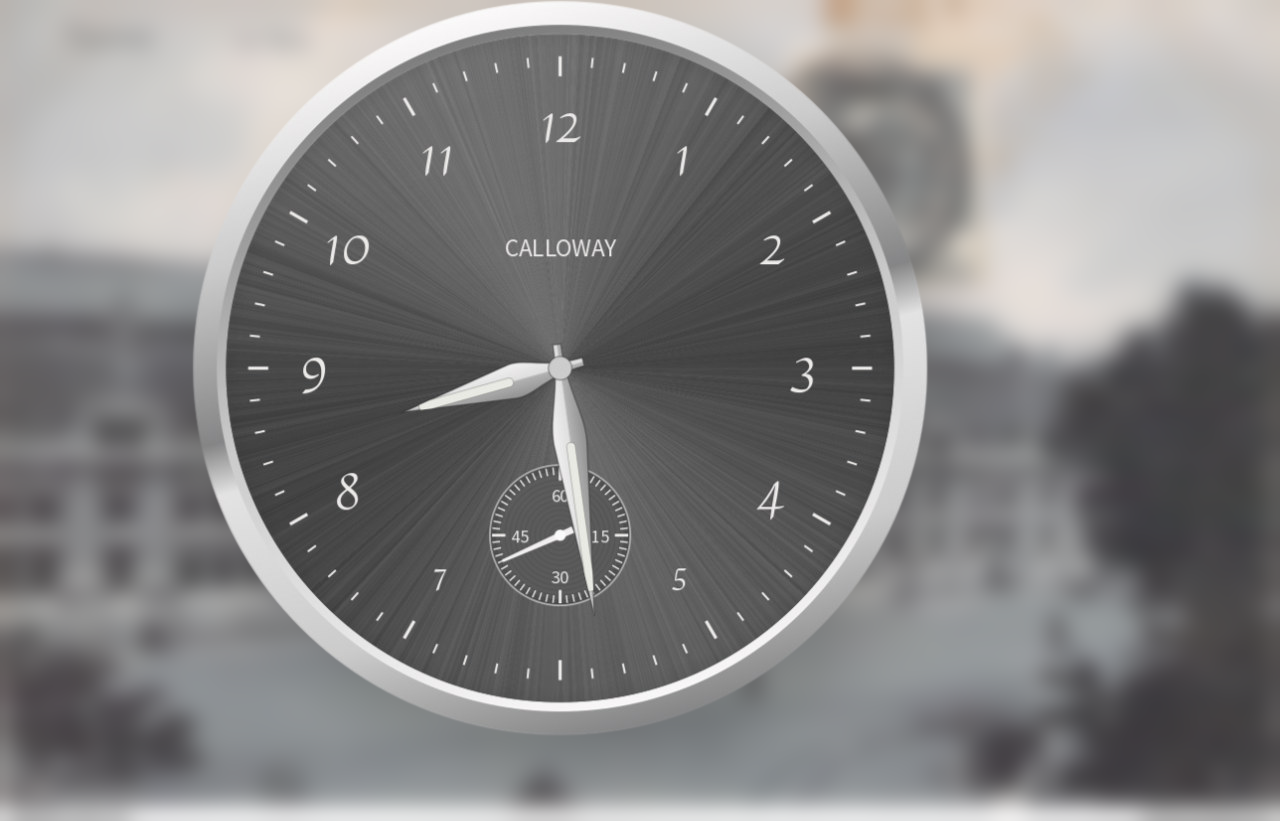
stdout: 8 h 28 min 41 s
